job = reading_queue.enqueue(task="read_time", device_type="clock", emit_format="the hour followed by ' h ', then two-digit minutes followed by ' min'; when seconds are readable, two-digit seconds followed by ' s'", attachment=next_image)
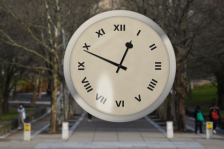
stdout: 12 h 49 min
